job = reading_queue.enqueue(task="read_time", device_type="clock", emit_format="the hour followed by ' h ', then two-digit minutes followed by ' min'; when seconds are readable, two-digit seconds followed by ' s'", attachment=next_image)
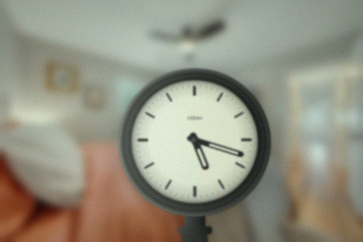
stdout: 5 h 18 min
